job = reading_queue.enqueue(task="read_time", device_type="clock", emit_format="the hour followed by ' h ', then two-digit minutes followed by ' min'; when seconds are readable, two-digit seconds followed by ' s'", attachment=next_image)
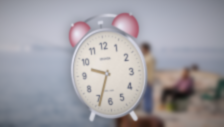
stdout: 9 h 34 min
